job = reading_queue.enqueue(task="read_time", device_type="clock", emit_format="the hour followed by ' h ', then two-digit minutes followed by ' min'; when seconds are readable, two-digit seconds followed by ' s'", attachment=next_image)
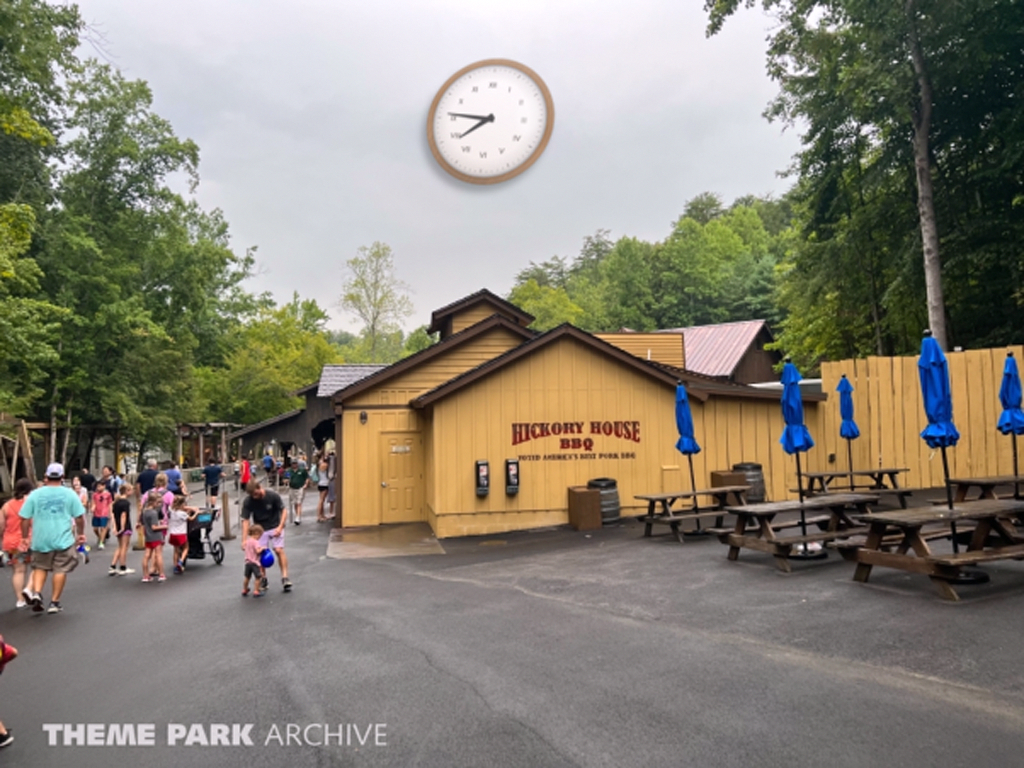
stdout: 7 h 46 min
